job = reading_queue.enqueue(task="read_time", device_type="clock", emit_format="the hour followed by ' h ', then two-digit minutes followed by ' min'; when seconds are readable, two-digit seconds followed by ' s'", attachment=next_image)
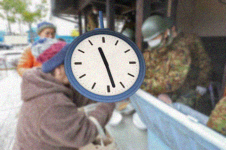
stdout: 11 h 28 min
